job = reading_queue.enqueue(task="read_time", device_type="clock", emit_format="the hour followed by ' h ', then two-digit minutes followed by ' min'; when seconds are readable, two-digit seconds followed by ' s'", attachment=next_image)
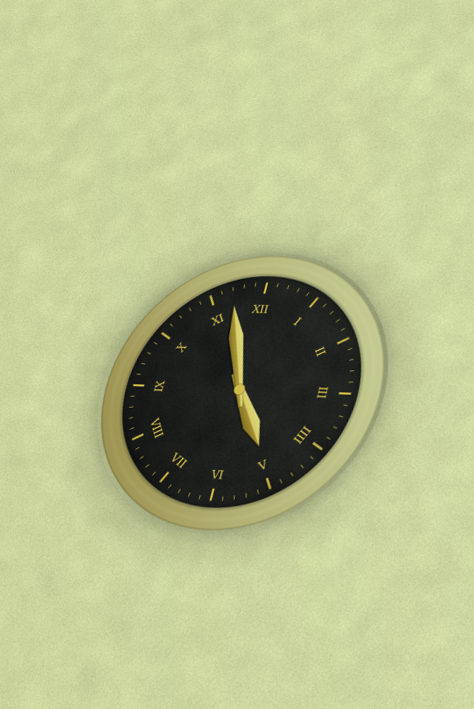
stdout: 4 h 57 min
